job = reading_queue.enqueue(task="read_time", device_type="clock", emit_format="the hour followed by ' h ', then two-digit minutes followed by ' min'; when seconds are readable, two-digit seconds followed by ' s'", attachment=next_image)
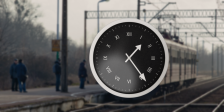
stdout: 1 h 24 min
